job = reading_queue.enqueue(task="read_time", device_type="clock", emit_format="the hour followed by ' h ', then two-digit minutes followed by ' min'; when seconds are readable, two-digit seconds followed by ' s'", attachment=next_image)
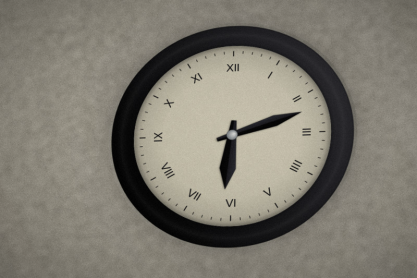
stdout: 6 h 12 min
